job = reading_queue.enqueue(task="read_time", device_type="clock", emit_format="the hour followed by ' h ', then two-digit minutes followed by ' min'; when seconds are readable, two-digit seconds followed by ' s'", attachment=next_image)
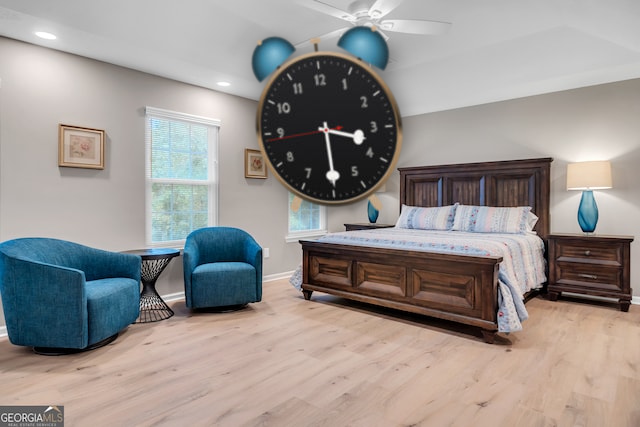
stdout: 3 h 29 min 44 s
